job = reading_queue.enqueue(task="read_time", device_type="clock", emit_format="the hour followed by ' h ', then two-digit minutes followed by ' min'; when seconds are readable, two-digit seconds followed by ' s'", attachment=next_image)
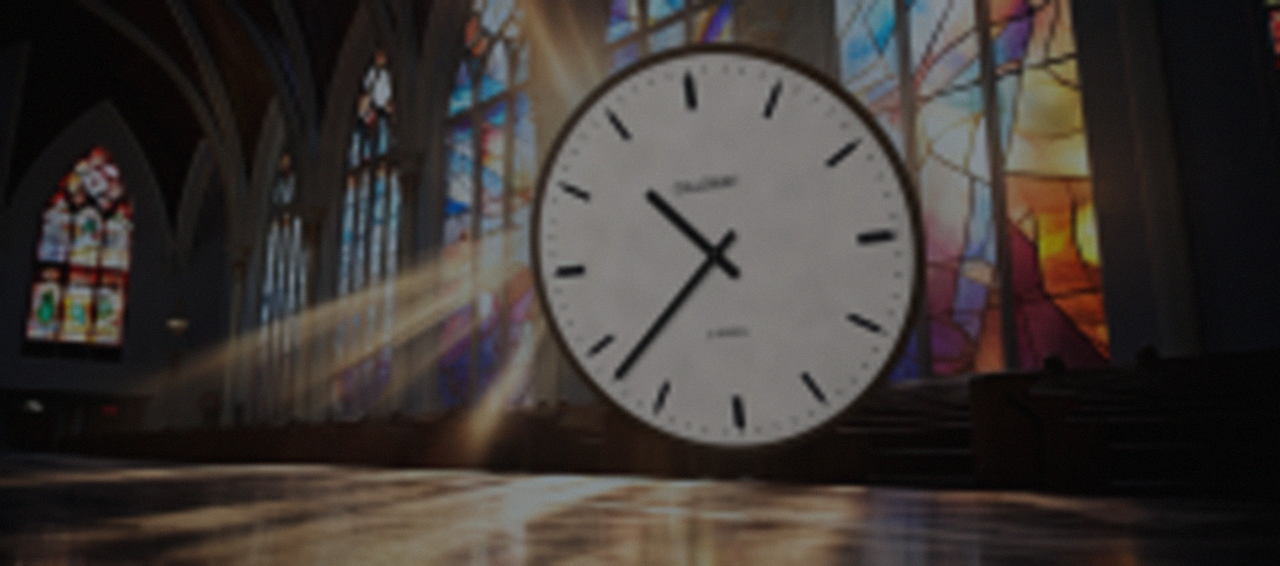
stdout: 10 h 38 min
